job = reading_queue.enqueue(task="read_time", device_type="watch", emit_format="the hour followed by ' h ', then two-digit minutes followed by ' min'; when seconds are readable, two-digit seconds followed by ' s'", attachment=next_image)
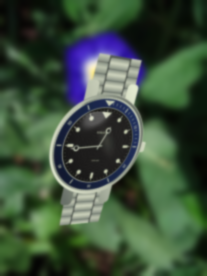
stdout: 12 h 44 min
